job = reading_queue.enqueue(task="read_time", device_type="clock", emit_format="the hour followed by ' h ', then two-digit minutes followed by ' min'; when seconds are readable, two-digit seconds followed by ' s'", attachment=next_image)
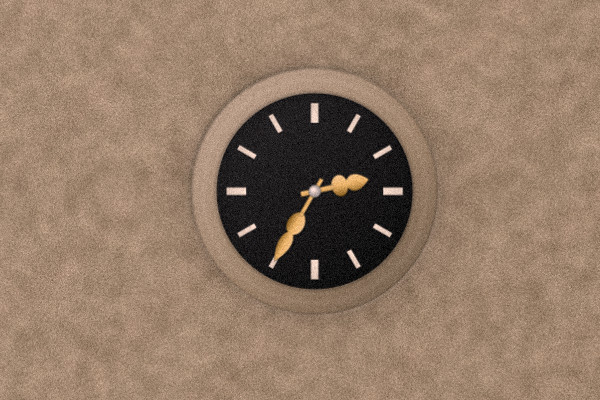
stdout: 2 h 35 min
